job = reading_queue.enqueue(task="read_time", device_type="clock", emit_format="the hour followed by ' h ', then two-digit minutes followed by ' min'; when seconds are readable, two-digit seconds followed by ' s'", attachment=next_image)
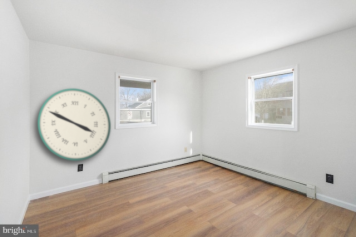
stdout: 3 h 49 min
